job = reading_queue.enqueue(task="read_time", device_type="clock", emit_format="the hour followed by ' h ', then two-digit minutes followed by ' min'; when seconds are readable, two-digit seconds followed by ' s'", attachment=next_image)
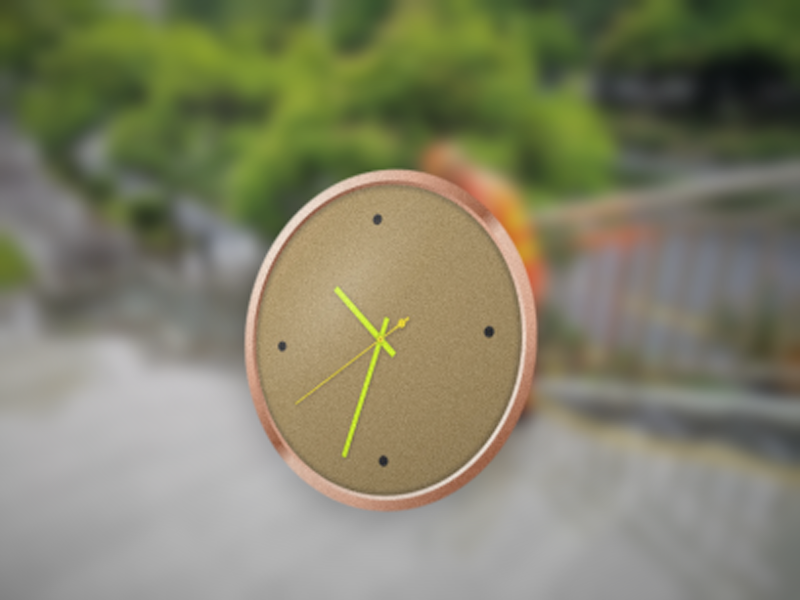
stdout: 10 h 33 min 40 s
